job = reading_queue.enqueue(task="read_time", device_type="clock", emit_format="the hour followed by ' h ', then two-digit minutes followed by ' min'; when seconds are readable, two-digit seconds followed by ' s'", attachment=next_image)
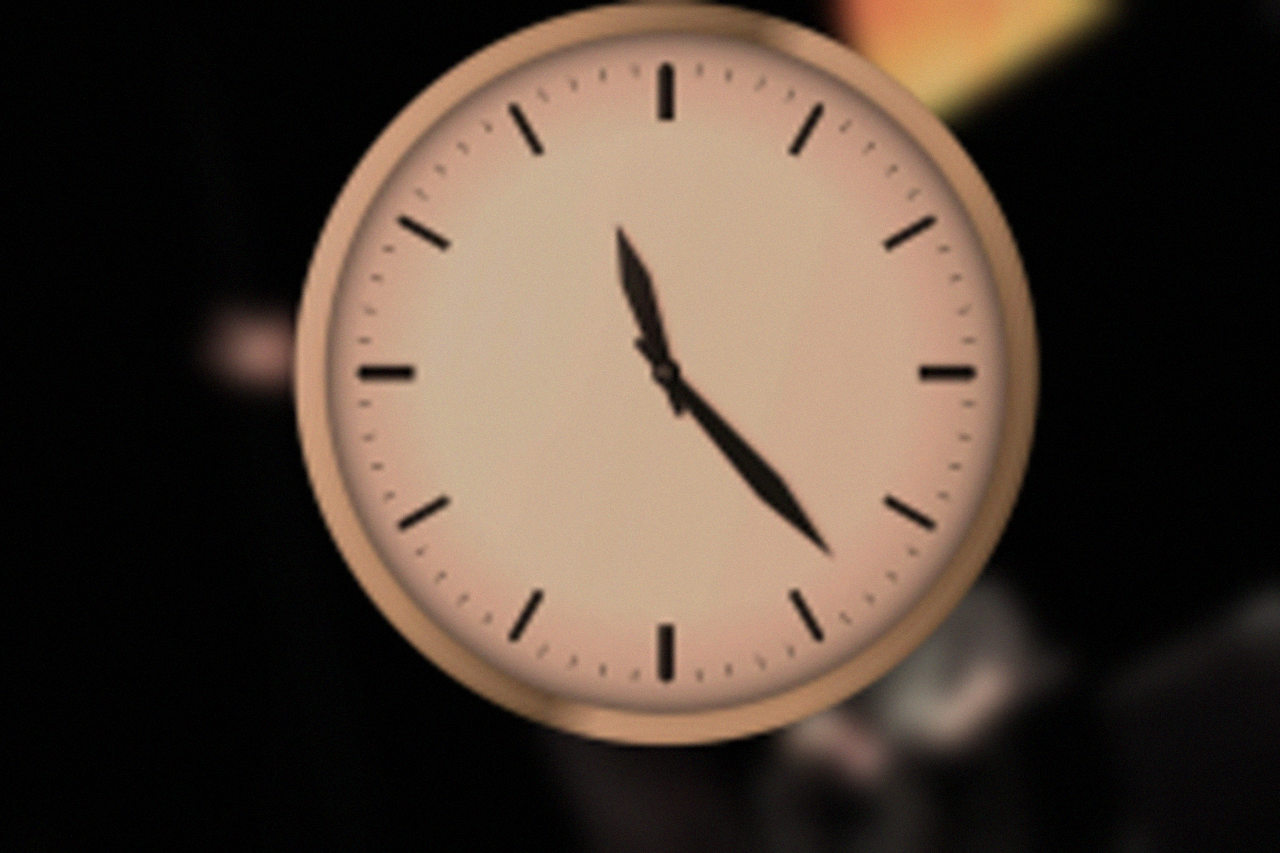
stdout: 11 h 23 min
